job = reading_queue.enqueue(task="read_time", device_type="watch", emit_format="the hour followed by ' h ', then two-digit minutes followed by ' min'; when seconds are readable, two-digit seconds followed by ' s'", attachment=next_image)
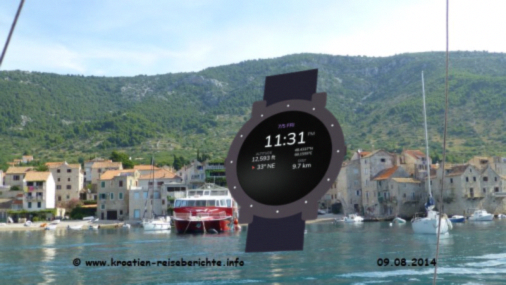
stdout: 11 h 31 min
